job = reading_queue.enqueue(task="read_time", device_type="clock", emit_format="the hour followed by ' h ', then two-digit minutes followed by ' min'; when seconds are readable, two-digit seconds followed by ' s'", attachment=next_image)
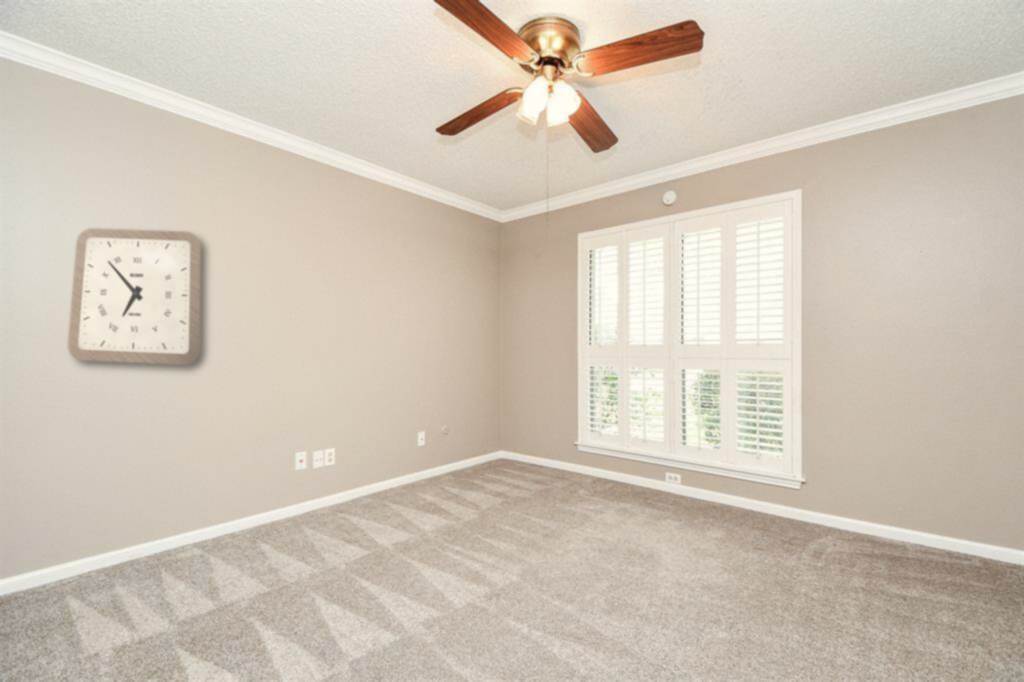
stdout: 6 h 53 min
